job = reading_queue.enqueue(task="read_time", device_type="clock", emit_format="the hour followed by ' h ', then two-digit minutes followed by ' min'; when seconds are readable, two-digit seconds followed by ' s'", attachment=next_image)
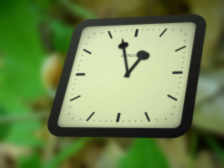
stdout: 12 h 57 min
